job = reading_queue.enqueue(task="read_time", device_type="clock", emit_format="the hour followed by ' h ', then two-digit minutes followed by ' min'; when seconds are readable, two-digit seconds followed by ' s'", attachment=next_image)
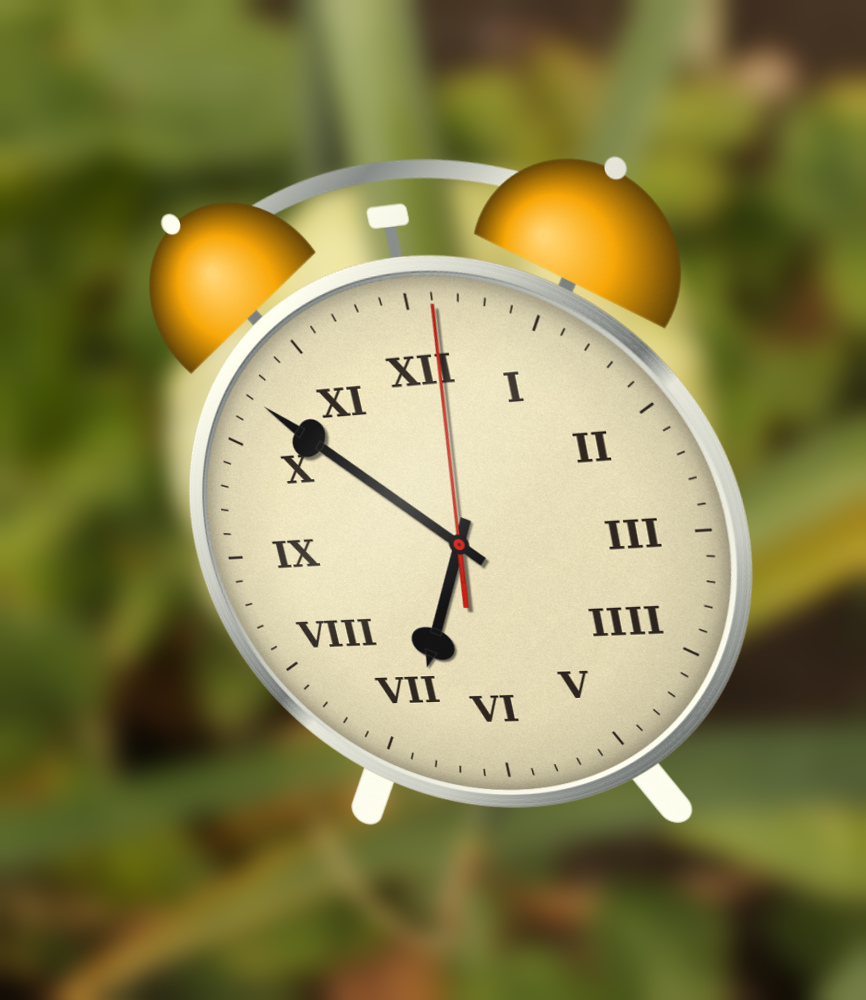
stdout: 6 h 52 min 01 s
